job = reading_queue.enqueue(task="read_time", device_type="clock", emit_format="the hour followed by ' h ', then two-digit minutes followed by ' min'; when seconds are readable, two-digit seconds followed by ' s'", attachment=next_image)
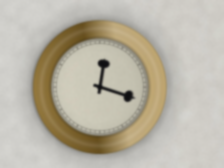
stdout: 12 h 18 min
